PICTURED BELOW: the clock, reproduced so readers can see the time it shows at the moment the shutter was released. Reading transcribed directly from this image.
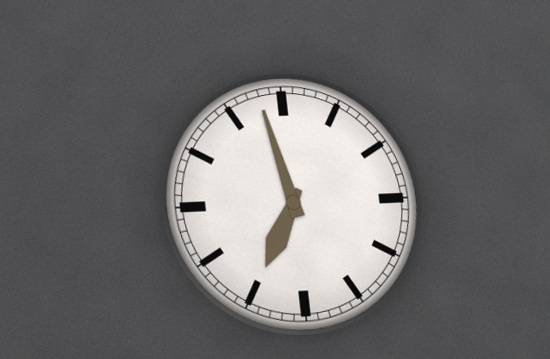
6:58
